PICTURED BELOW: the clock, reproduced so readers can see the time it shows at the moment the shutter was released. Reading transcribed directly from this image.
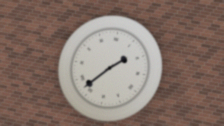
1:37
